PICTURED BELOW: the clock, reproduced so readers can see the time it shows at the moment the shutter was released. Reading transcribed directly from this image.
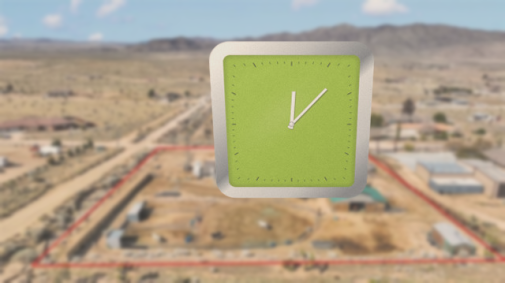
12:07
